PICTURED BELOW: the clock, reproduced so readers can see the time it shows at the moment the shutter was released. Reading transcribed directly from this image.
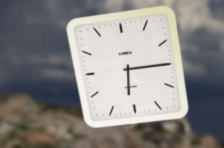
6:15
